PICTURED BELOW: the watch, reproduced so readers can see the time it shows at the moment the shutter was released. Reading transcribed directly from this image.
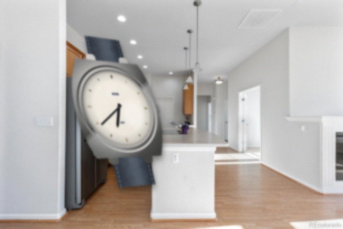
6:39
